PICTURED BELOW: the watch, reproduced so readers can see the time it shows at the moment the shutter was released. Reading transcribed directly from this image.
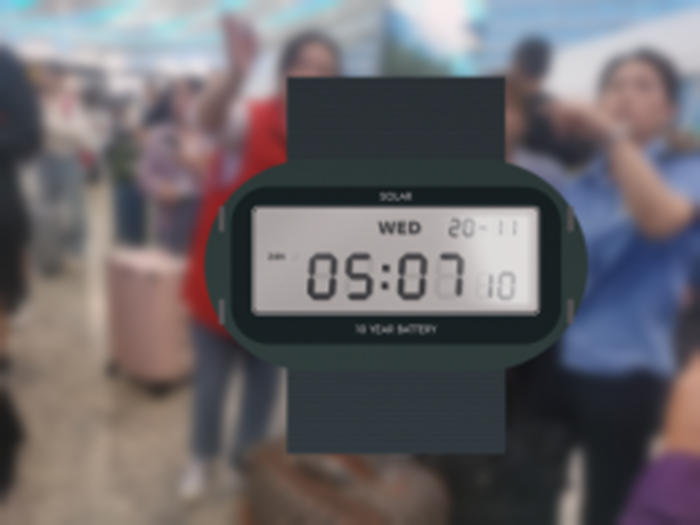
5:07:10
